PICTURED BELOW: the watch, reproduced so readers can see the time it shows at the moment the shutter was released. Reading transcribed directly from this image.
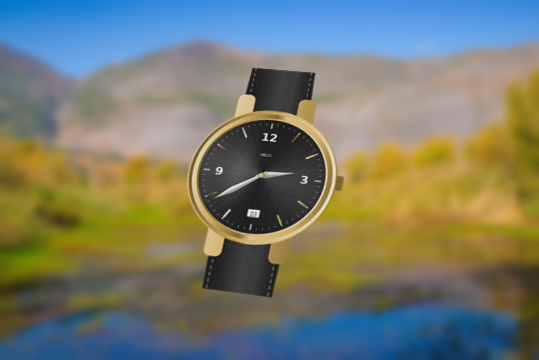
2:39
